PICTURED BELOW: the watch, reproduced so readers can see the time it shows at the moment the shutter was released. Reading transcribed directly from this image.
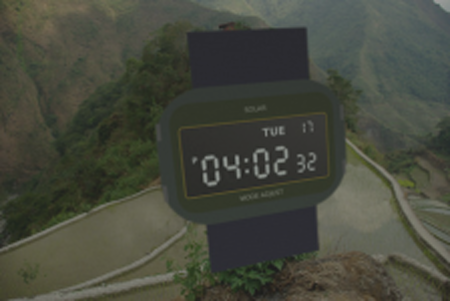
4:02:32
